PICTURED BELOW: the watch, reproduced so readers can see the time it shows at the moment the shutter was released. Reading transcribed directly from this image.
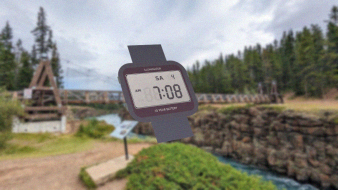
7:08
